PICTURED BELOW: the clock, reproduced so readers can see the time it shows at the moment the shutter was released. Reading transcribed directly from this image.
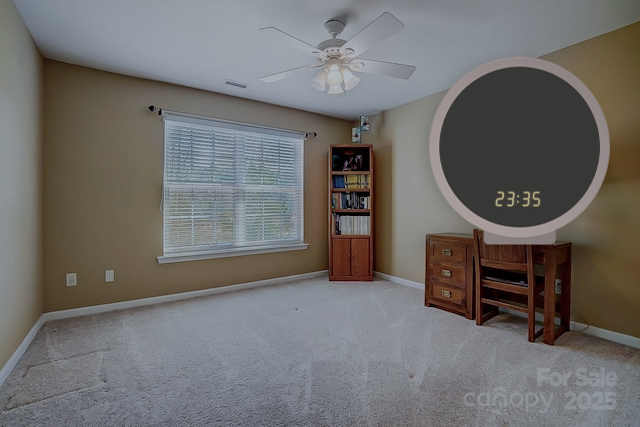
23:35
